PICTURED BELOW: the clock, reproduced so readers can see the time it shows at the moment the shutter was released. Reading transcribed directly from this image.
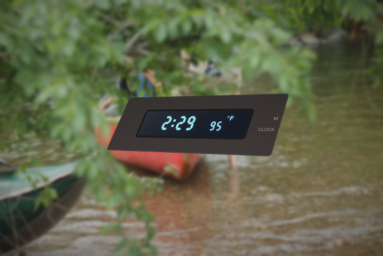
2:29
